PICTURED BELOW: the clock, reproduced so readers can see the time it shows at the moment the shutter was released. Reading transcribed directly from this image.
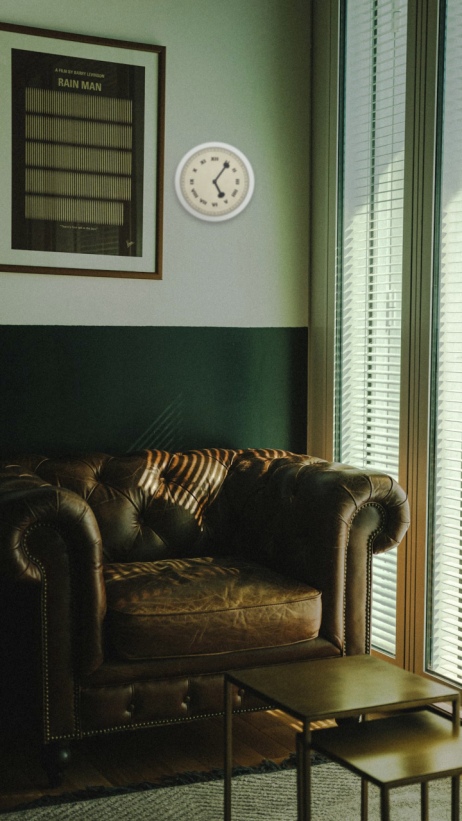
5:06
